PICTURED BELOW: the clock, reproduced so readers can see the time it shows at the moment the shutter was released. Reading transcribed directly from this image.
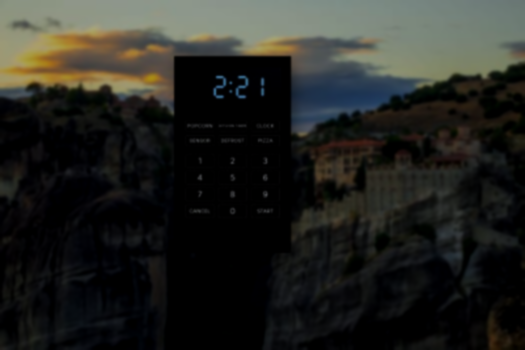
2:21
